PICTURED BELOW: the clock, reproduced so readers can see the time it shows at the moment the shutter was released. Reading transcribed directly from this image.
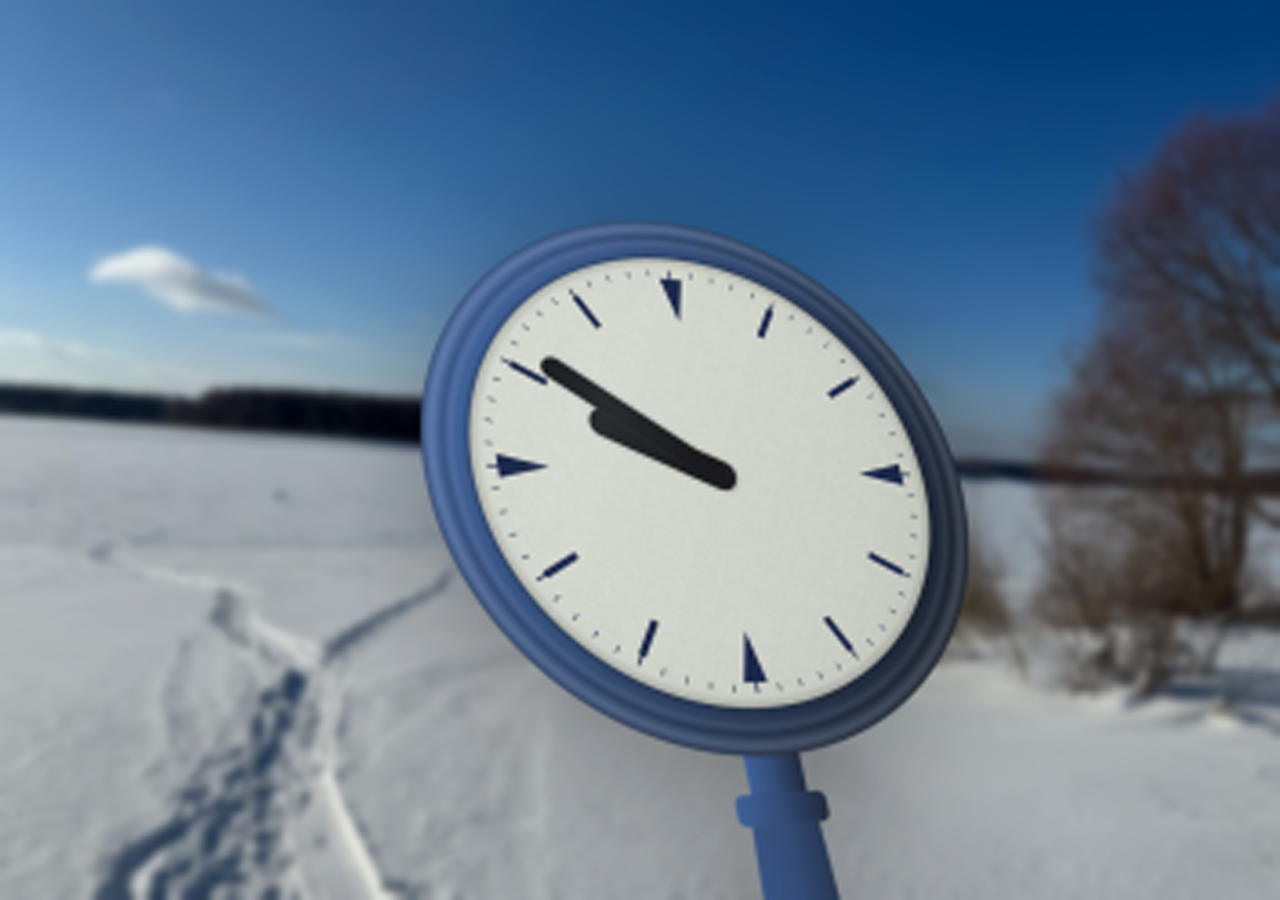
9:51
